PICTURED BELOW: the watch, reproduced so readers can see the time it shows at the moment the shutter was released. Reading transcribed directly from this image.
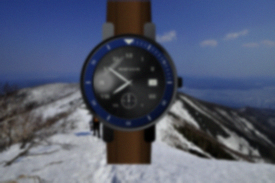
7:51
